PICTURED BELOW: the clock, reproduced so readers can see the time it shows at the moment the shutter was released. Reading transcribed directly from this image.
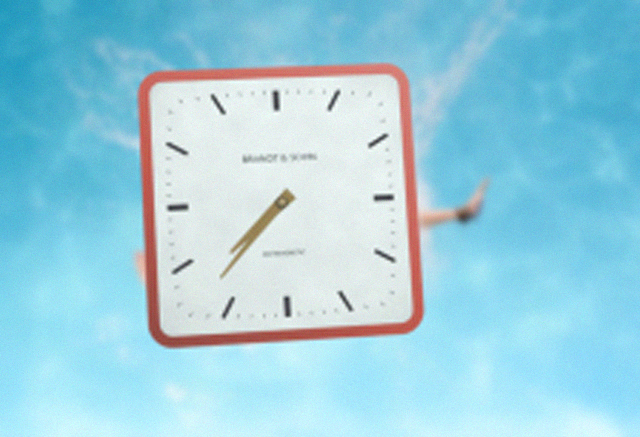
7:37
